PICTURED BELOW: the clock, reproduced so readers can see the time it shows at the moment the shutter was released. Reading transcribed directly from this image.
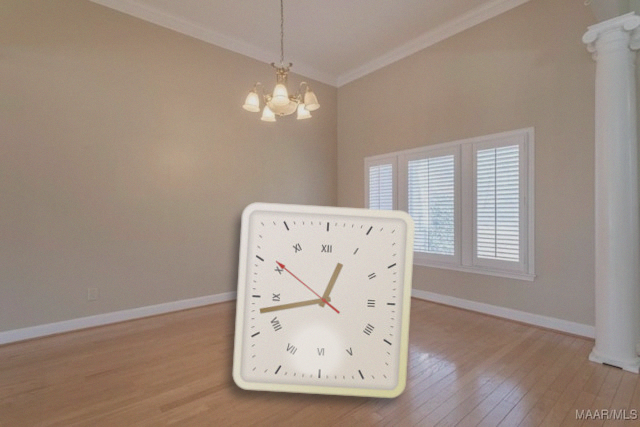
12:42:51
